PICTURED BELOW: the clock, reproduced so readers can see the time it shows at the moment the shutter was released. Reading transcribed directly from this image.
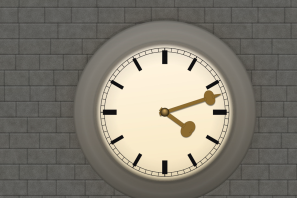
4:12
